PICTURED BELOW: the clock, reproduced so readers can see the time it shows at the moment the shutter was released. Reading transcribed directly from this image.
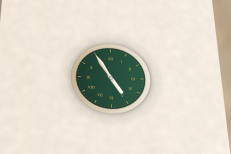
4:55
